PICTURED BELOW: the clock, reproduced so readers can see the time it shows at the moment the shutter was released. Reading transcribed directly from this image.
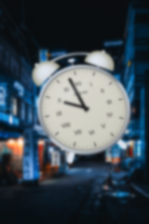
9:58
